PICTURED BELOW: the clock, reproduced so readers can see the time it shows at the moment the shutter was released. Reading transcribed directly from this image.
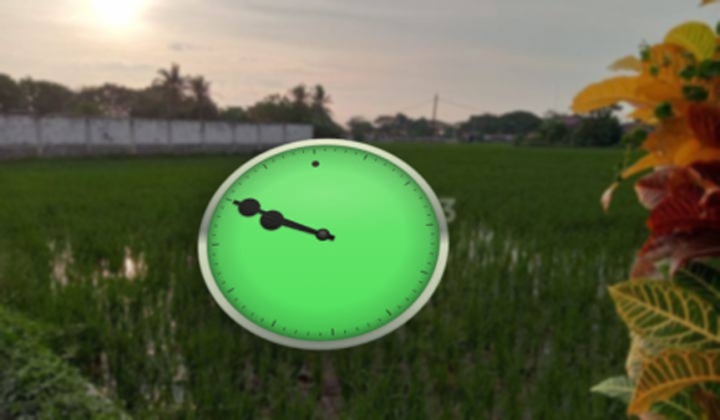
9:50
